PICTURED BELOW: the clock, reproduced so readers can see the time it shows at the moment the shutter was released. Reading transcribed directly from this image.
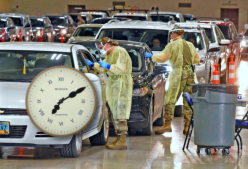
7:10
